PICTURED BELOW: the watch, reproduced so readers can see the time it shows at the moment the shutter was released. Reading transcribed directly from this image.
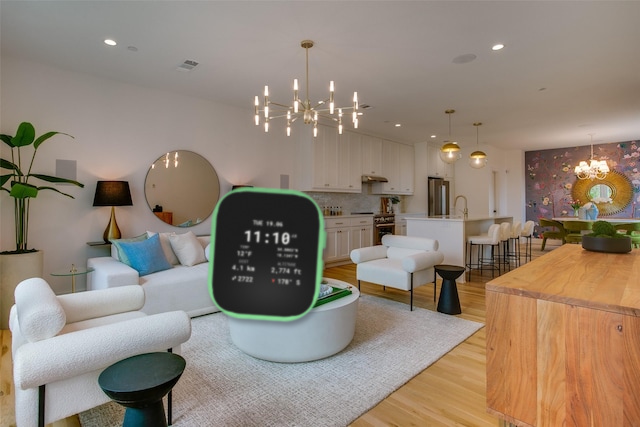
11:10
